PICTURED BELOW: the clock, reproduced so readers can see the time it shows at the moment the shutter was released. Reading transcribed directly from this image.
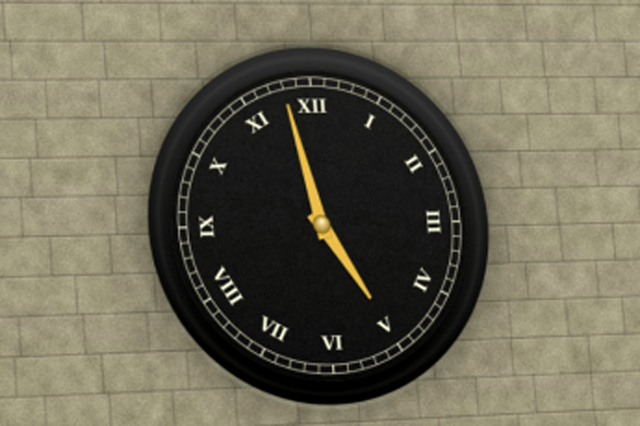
4:58
